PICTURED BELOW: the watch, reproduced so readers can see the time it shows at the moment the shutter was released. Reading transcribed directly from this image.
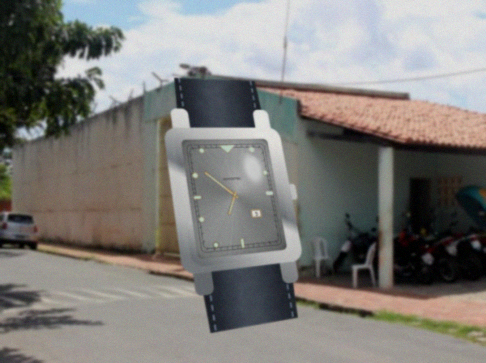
6:52
